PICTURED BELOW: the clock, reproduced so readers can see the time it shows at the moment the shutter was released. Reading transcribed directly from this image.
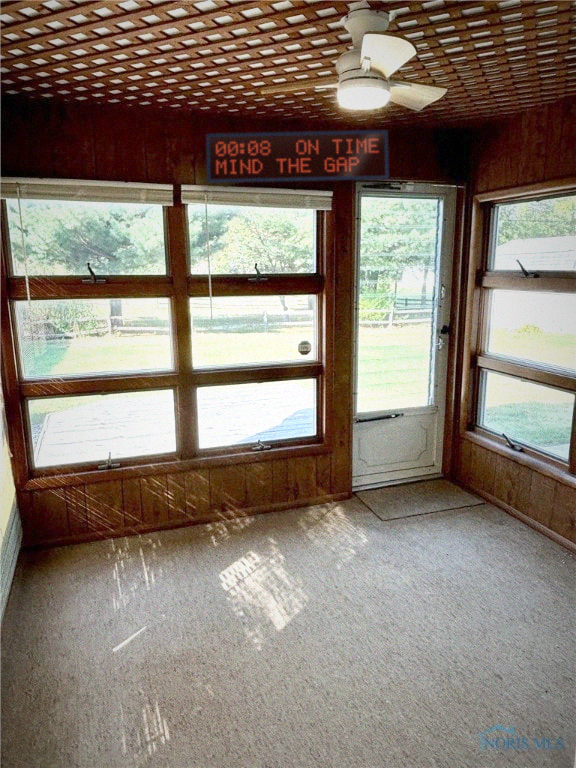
0:08
